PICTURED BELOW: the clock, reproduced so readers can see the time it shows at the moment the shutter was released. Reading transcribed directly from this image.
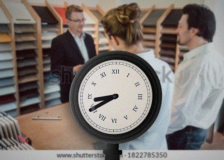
8:40
